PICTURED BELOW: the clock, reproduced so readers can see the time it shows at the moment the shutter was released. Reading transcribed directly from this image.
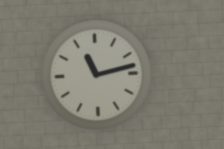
11:13
